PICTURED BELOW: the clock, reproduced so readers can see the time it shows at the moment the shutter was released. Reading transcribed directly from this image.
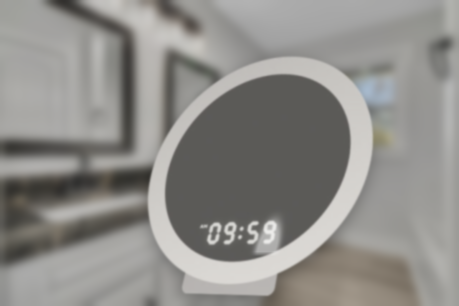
9:59
